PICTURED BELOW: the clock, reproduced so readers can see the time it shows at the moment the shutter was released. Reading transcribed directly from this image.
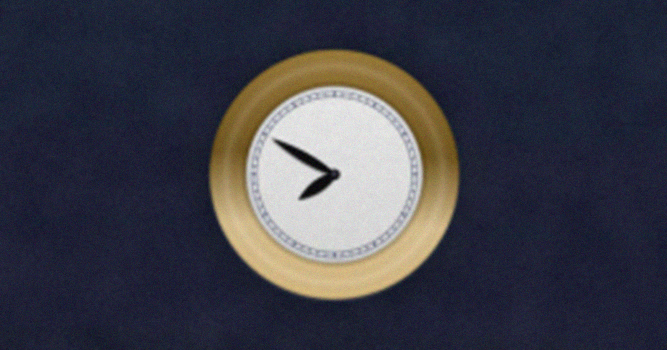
7:50
